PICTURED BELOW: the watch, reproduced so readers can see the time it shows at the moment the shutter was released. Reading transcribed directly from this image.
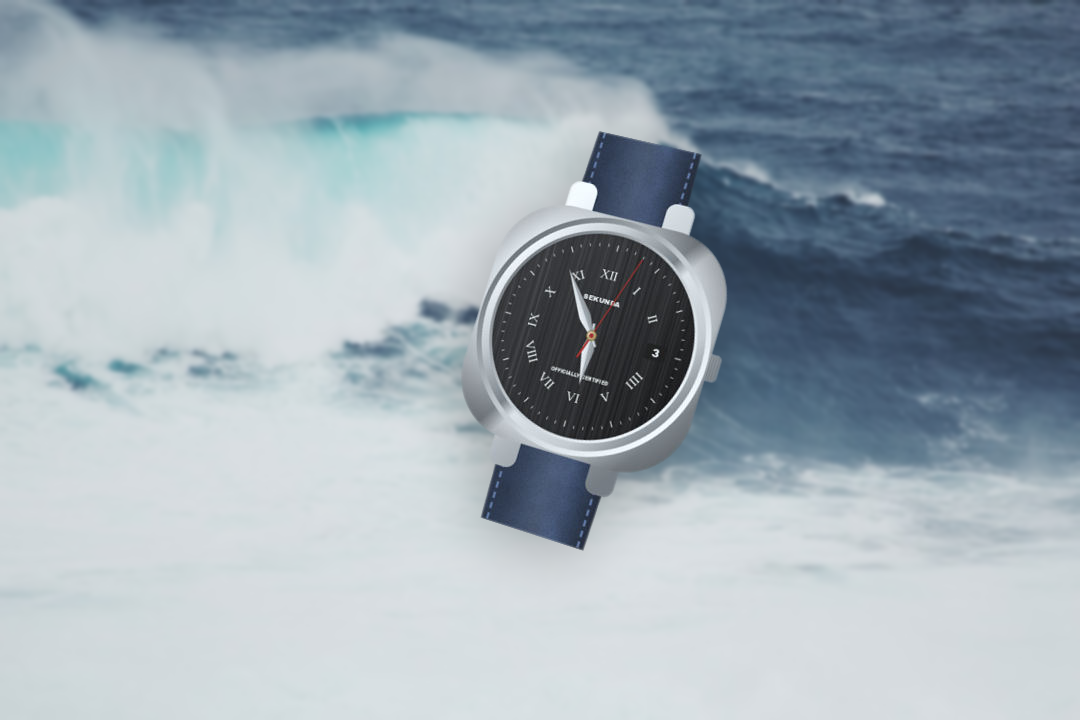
5:54:03
